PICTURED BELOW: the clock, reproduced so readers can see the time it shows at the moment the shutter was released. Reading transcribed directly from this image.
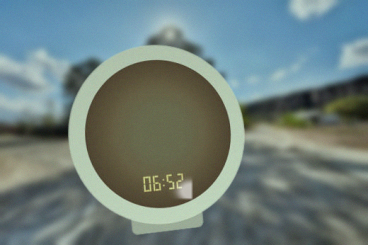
6:52
